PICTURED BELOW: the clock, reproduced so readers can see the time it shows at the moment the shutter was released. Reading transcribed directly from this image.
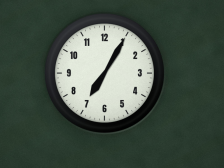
7:05
